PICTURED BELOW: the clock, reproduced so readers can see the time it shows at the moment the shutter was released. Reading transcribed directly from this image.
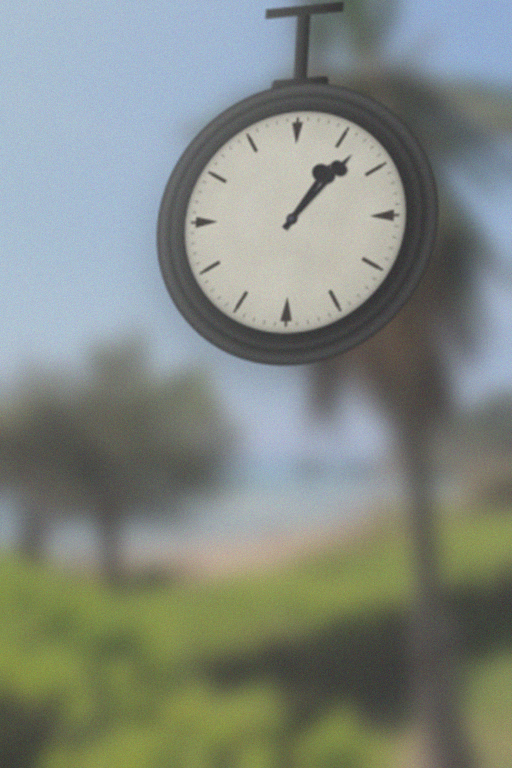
1:07
